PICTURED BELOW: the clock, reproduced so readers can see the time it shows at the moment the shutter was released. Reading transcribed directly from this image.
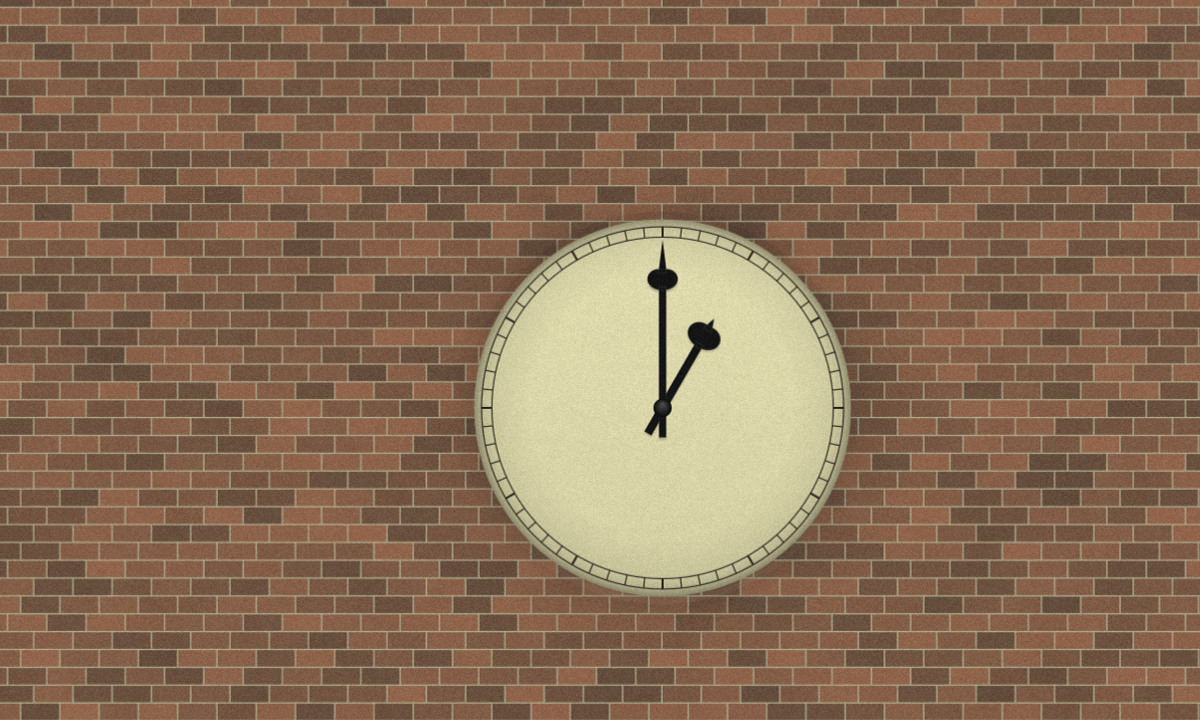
1:00
